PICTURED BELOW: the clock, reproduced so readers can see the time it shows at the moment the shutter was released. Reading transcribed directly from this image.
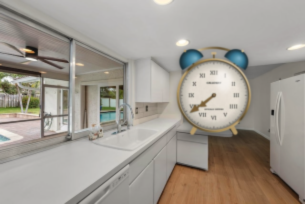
7:39
